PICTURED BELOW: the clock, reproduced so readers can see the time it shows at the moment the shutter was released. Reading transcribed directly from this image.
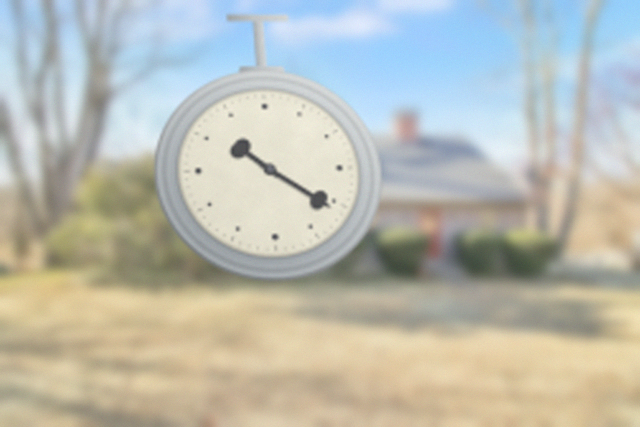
10:21
